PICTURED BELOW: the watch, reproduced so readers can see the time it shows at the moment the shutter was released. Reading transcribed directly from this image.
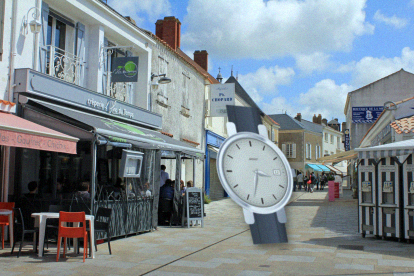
3:33
